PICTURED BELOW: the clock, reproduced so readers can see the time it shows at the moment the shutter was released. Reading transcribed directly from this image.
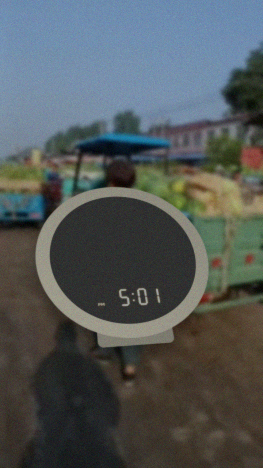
5:01
